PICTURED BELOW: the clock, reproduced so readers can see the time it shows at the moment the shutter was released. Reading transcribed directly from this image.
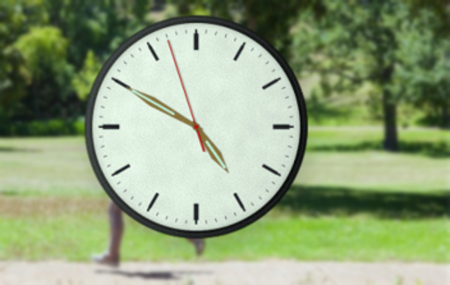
4:49:57
